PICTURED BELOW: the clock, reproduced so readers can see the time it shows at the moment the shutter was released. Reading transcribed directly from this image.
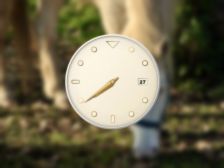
7:39
